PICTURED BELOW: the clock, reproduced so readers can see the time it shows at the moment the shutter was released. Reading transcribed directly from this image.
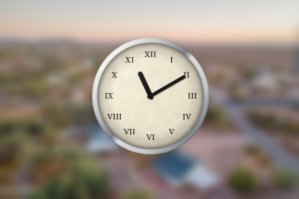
11:10
